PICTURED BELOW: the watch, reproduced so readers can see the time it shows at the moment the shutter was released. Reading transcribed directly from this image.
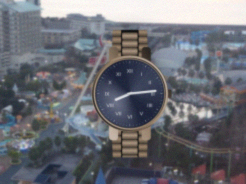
8:14
